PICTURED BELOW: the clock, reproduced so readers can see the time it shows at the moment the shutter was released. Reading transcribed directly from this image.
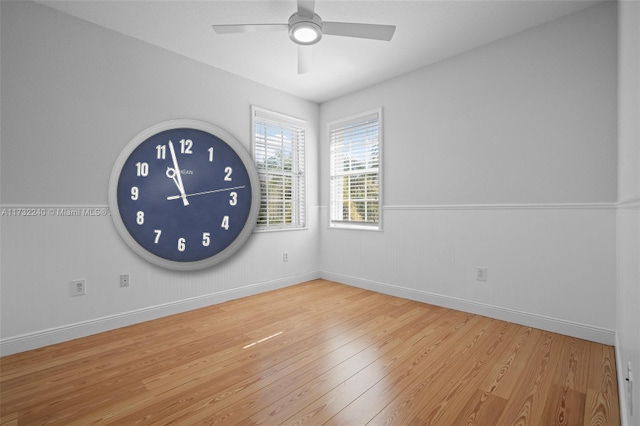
10:57:13
